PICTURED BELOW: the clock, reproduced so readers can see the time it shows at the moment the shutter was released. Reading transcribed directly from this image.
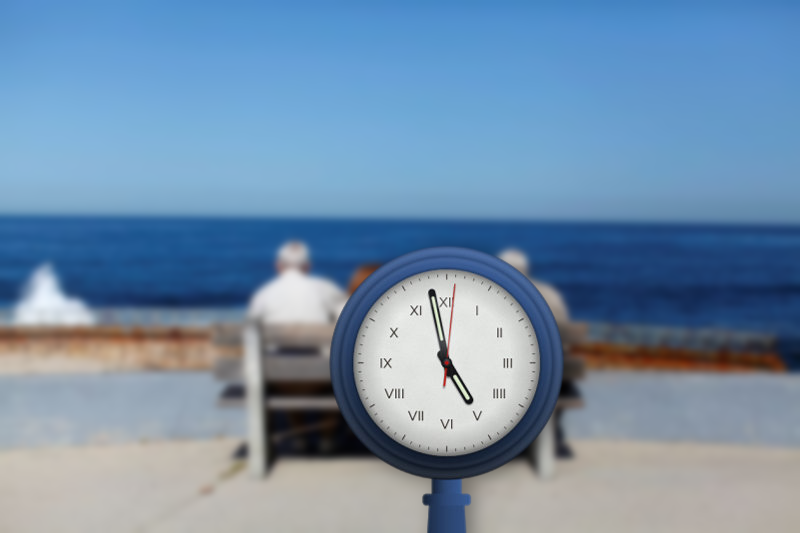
4:58:01
